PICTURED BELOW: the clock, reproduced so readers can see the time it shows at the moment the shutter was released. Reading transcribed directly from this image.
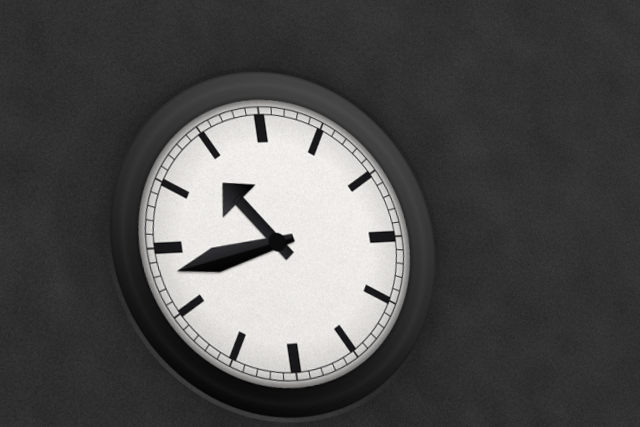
10:43
